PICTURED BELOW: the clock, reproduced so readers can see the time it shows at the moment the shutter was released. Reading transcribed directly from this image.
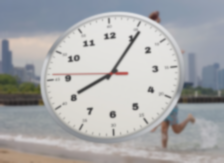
8:05:46
